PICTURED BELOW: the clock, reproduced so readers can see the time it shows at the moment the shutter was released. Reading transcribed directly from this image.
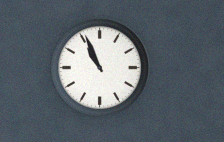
10:56
